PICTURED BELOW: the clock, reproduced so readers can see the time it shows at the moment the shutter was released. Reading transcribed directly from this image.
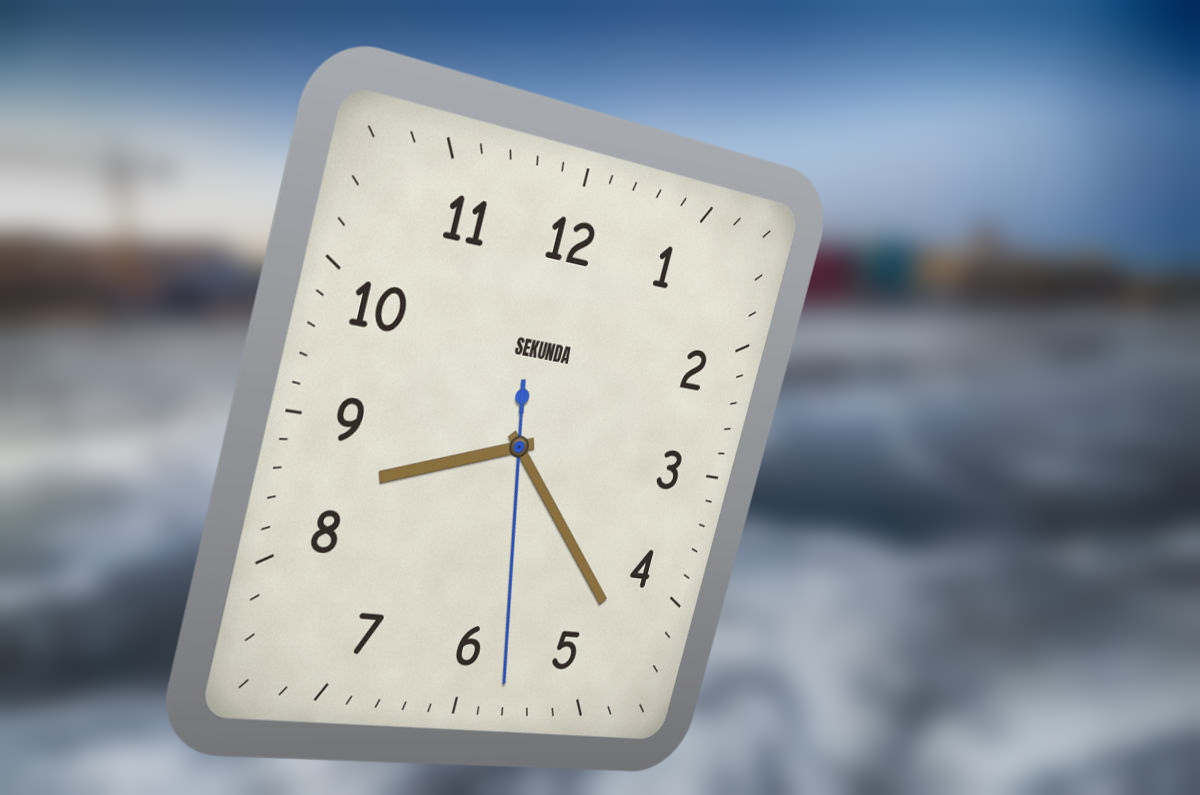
8:22:28
